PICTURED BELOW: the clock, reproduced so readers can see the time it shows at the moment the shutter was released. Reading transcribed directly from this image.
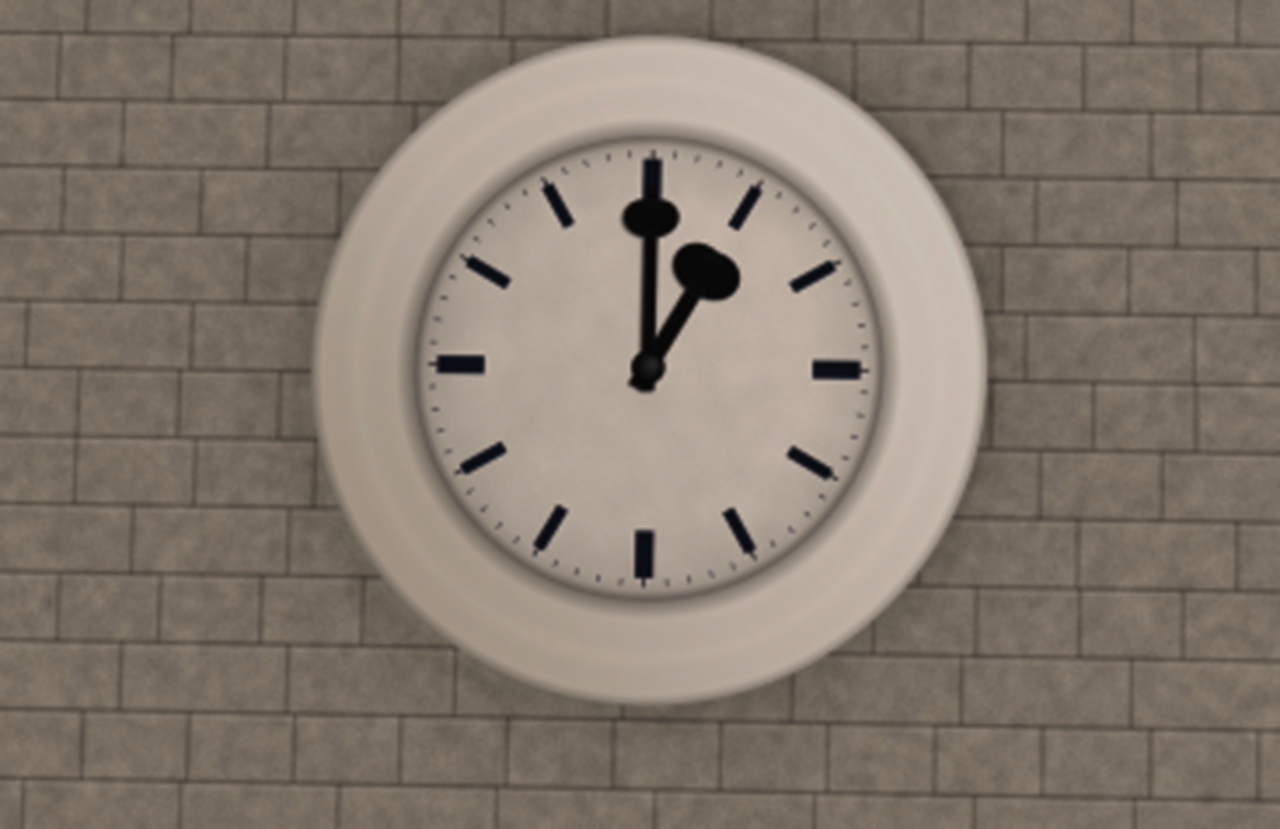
1:00
